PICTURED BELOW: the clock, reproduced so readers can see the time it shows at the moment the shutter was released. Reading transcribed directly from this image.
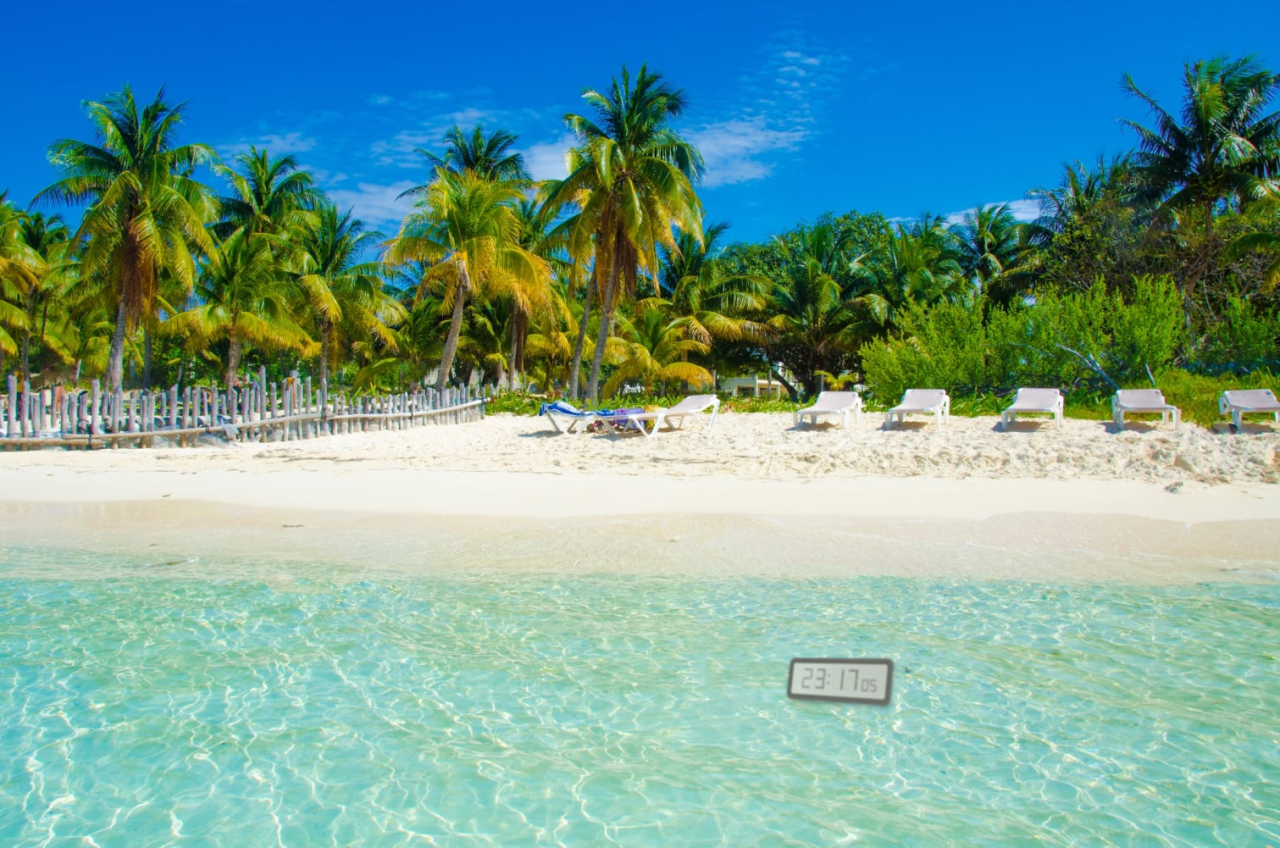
23:17
